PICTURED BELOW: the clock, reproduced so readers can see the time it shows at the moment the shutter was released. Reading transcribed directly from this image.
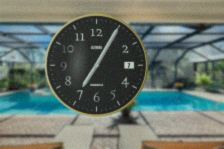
7:05
